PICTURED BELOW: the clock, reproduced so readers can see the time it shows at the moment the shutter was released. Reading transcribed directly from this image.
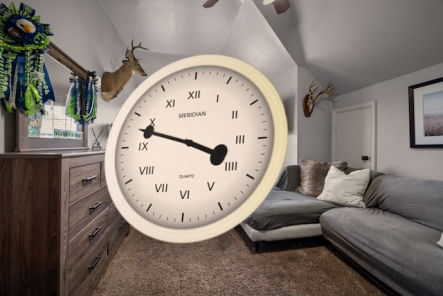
3:48
